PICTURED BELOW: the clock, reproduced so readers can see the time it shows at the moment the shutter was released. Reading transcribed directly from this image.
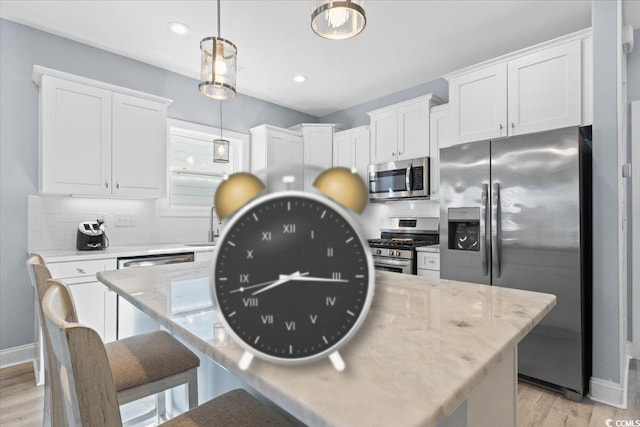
8:15:43
